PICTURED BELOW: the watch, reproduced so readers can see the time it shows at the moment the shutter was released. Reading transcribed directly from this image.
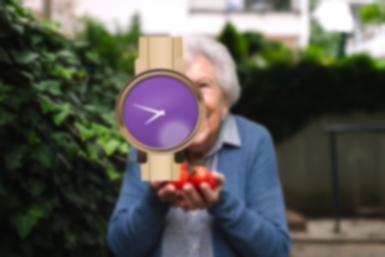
7:48
